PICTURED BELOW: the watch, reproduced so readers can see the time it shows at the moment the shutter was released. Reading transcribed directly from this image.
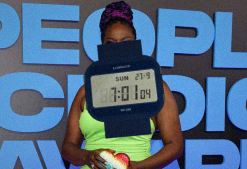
7:01:04
